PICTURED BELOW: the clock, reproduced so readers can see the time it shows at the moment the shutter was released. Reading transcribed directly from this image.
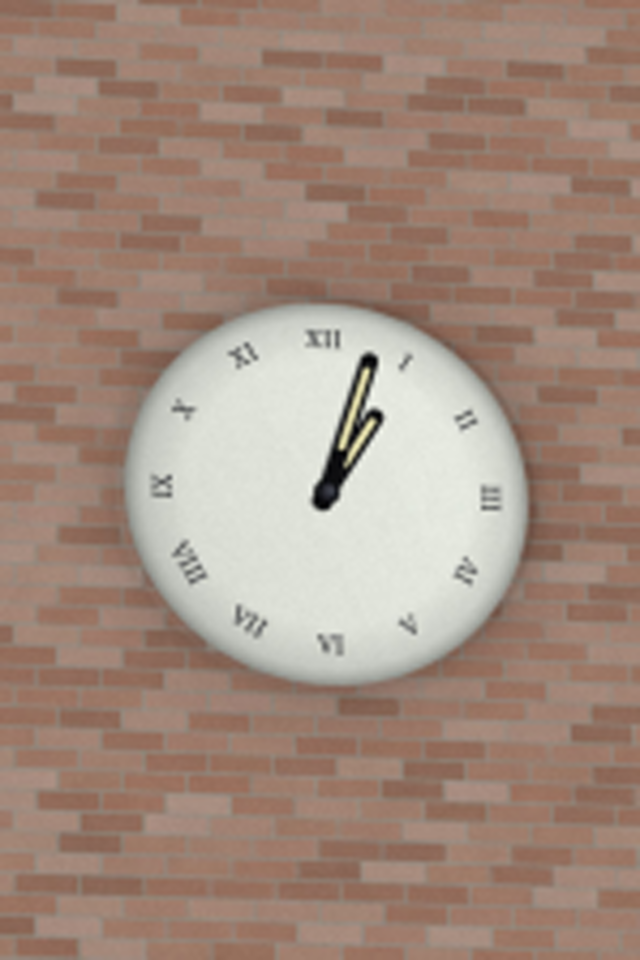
1:03
